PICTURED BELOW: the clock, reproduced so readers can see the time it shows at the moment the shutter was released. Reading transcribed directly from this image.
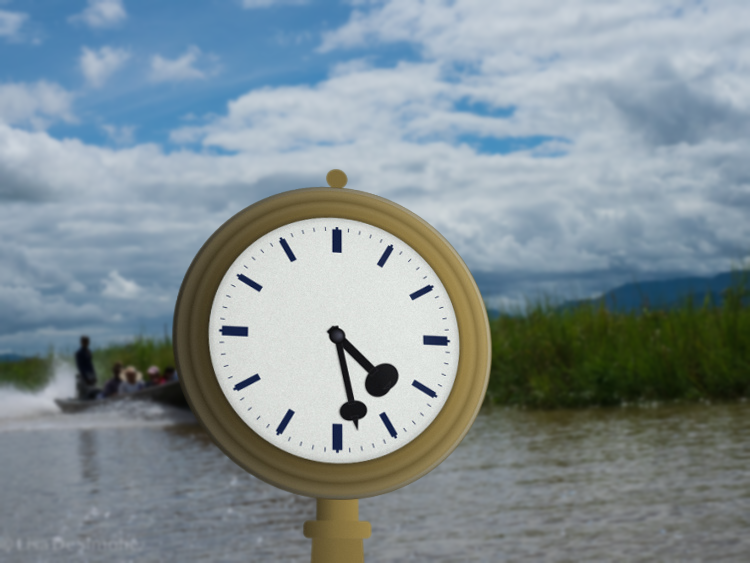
4:28
